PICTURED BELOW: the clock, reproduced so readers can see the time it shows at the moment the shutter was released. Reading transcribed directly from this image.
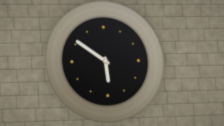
5:51
